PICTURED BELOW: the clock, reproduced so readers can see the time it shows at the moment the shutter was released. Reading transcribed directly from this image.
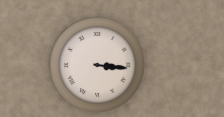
3:16
